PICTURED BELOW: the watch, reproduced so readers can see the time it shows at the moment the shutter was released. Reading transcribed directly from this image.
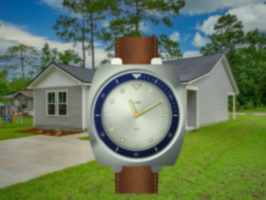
11:10
